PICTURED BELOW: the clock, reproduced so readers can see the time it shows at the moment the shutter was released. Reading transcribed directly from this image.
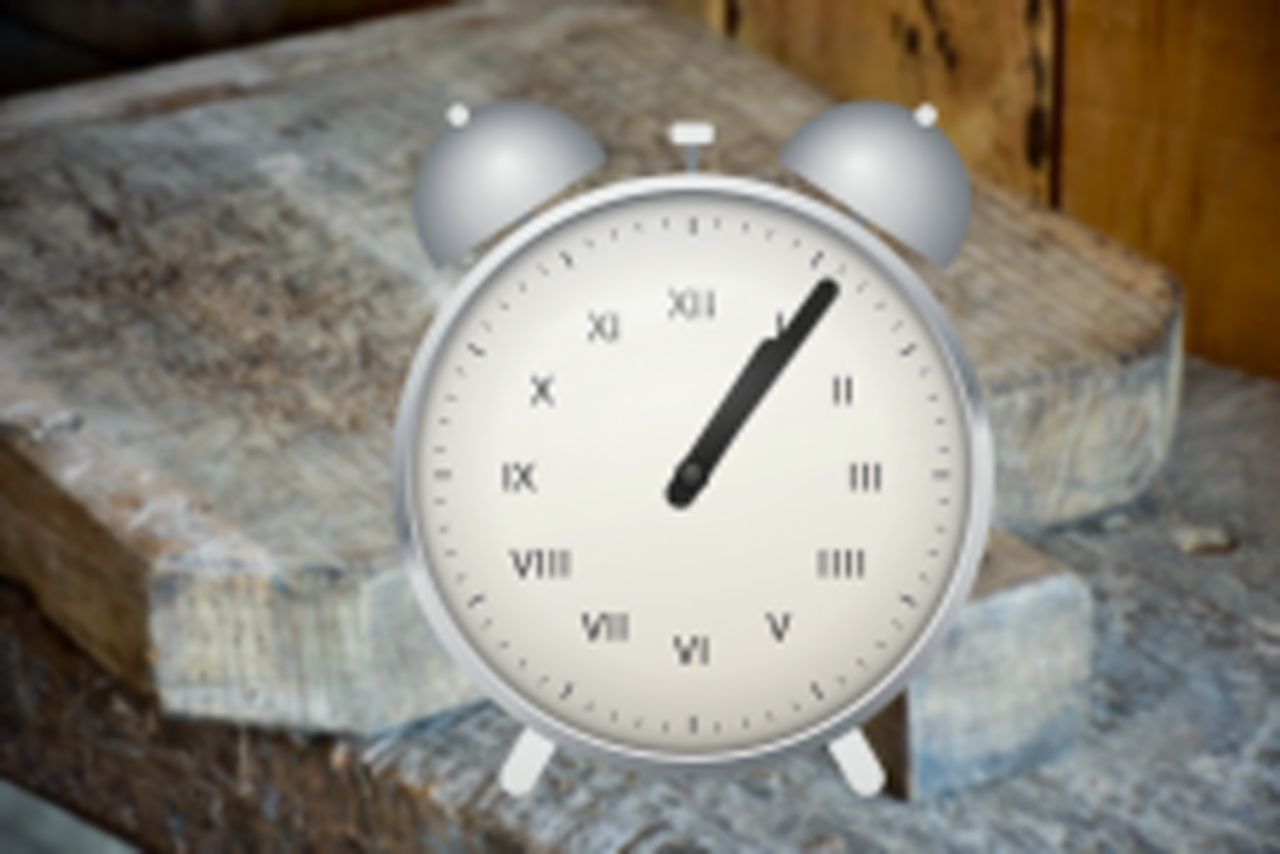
1:06
